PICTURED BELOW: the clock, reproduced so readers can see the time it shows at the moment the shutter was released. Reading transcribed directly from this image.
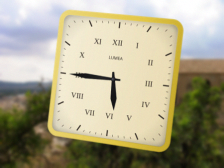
5:45
